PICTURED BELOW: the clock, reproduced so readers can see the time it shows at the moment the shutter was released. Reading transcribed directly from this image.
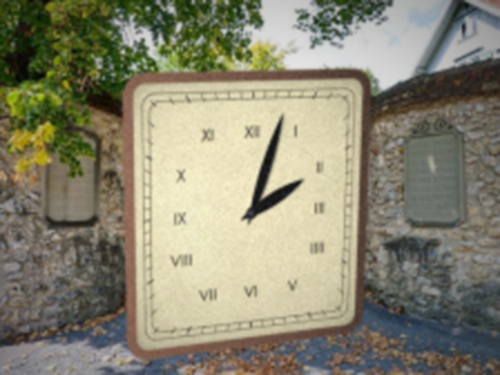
2:03
